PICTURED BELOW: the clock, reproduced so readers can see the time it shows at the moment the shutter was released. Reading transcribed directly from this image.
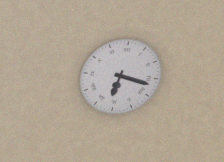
6:17
